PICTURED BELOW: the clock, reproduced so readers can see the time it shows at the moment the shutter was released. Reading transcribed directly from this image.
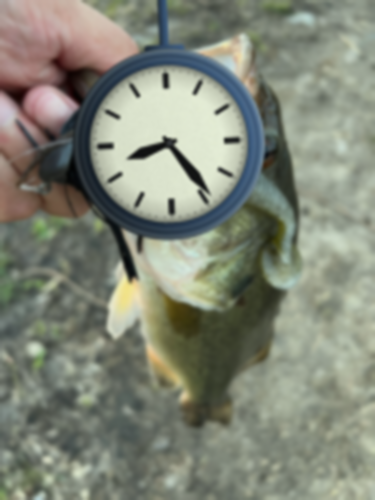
8:24
